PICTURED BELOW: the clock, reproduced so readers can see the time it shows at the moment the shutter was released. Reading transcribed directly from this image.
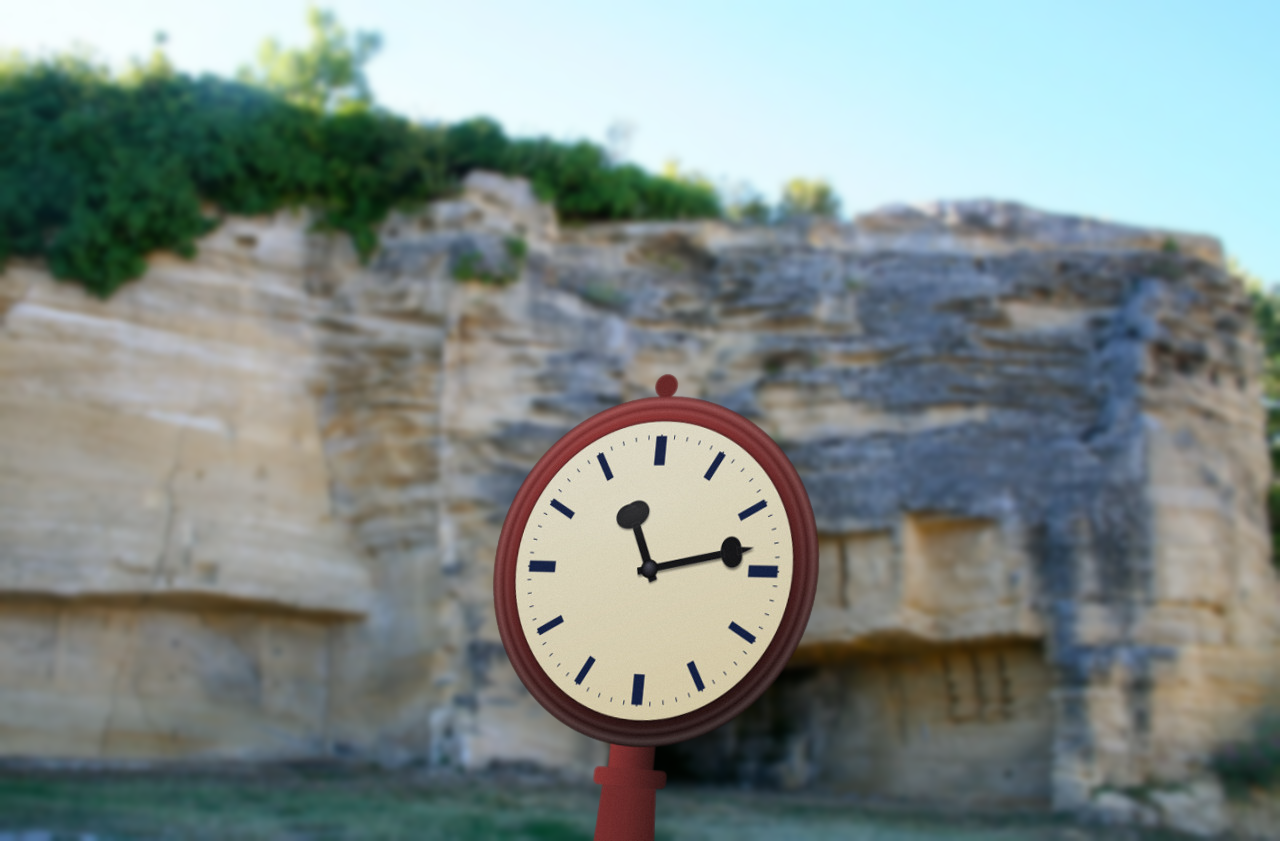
11:13
